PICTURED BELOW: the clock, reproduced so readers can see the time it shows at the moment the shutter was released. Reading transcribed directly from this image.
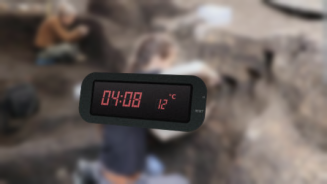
4:08
